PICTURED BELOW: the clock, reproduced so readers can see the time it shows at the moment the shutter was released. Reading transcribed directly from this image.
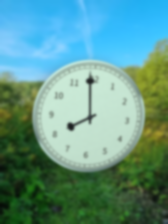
7:59
